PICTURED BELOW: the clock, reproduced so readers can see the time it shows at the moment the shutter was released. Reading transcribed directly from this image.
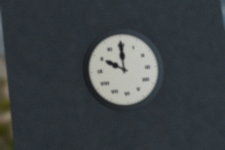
10:00
